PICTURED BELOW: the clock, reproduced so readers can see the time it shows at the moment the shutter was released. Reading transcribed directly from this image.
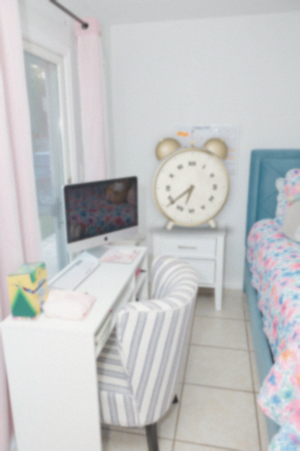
6:39
